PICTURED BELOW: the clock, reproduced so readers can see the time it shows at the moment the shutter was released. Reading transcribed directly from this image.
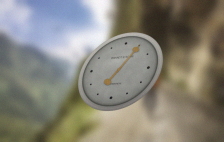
7:05
